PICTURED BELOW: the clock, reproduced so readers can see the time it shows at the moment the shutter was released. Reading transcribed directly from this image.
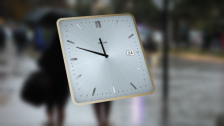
11:49
